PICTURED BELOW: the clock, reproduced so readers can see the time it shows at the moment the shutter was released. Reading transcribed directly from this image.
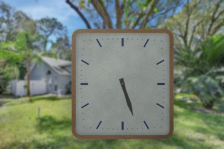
5:27
